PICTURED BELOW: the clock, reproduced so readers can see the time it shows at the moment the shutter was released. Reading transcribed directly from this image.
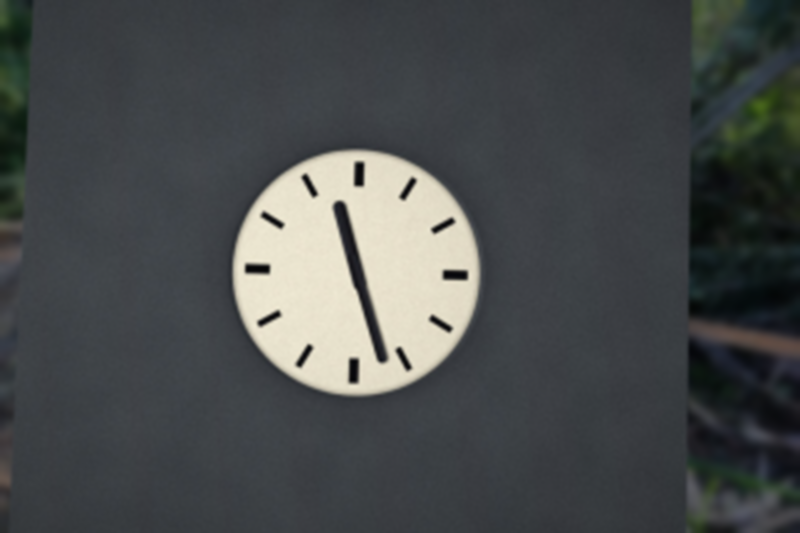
11:27
